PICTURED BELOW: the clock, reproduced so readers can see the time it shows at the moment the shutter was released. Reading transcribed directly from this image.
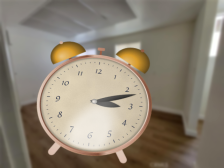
3:12
